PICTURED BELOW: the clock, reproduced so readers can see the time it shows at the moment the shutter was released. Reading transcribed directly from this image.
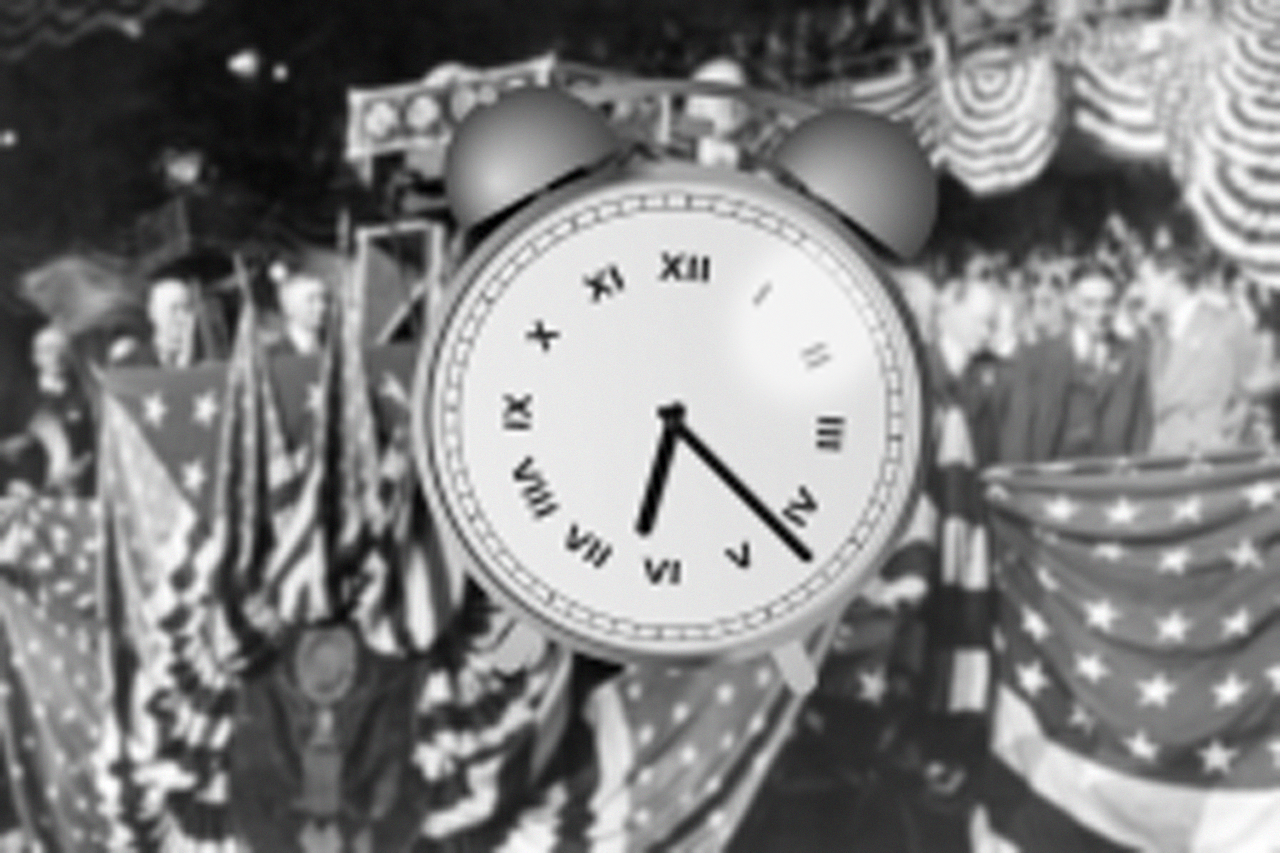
6:22
